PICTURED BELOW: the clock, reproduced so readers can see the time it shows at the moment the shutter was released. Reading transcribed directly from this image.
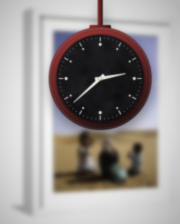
2:38
